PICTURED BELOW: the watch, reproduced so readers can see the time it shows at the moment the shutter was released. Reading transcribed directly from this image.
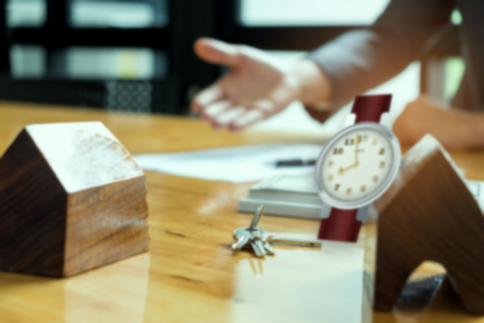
7:58
